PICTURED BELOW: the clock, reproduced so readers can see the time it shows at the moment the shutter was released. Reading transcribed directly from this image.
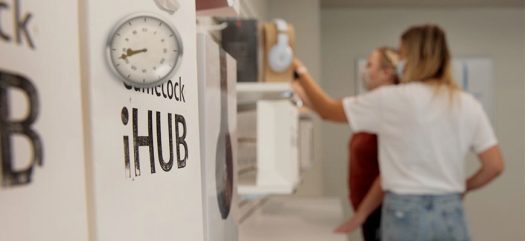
8:42
